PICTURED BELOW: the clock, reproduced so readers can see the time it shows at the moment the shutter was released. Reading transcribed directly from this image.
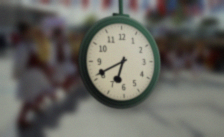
6:41
